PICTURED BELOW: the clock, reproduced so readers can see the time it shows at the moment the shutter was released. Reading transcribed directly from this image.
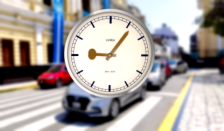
9:06
